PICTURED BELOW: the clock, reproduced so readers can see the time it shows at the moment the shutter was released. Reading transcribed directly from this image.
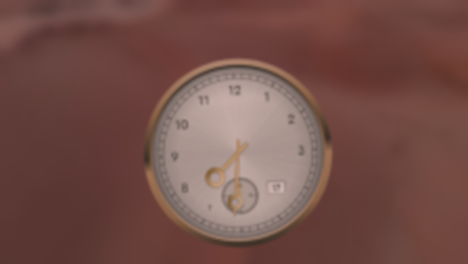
7:31
